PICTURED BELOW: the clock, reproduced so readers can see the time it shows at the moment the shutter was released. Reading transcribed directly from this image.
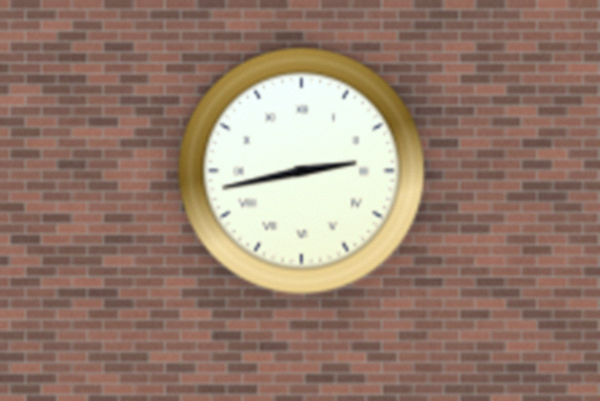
2:43
